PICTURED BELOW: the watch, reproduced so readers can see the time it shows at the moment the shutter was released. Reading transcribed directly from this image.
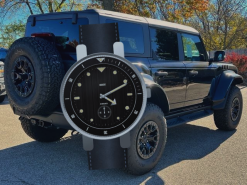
4:11
